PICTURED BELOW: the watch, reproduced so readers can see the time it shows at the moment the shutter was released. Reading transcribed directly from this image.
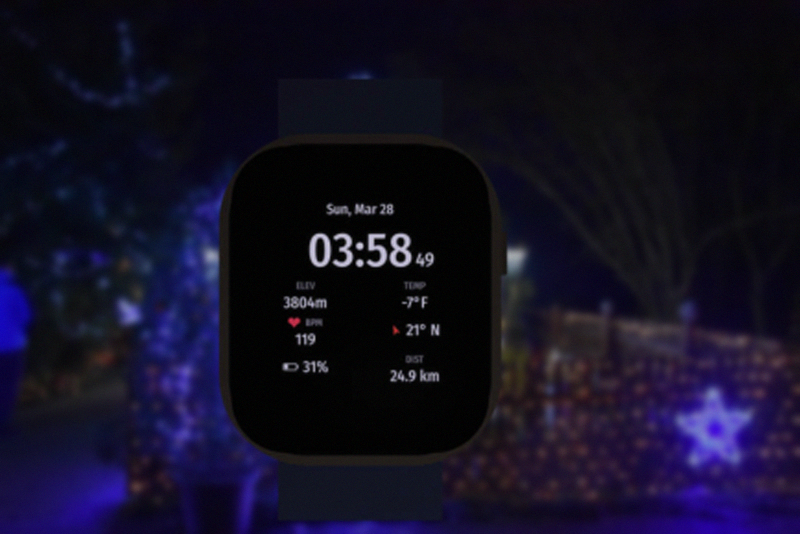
3:58:49
